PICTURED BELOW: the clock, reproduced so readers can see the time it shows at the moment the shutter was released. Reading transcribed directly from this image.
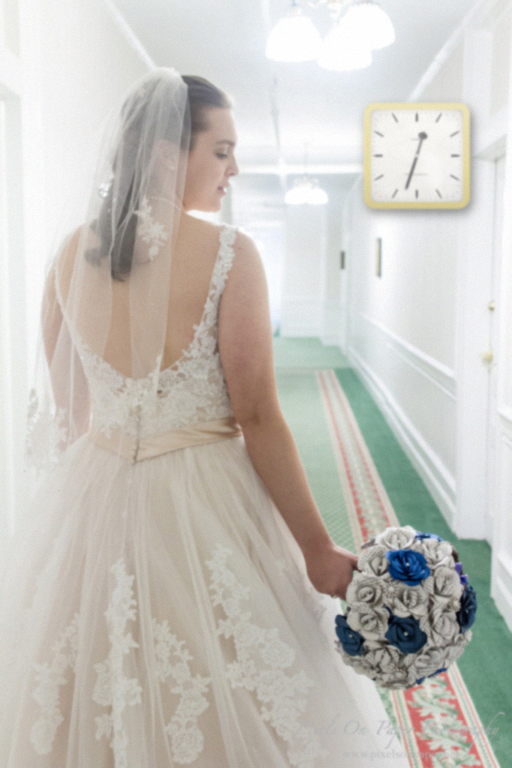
12:33
